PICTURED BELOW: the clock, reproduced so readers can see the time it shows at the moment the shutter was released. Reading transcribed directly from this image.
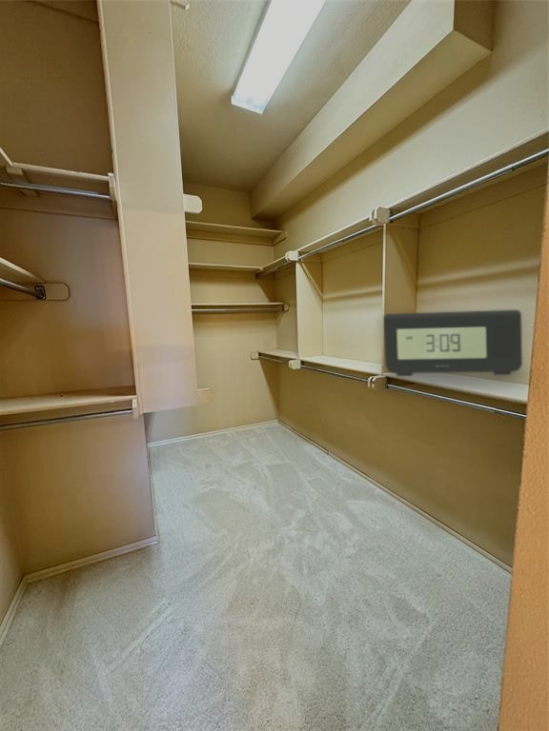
3:09
